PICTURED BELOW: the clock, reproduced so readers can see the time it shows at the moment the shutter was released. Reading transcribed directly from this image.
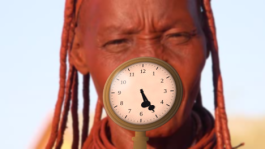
5:25
